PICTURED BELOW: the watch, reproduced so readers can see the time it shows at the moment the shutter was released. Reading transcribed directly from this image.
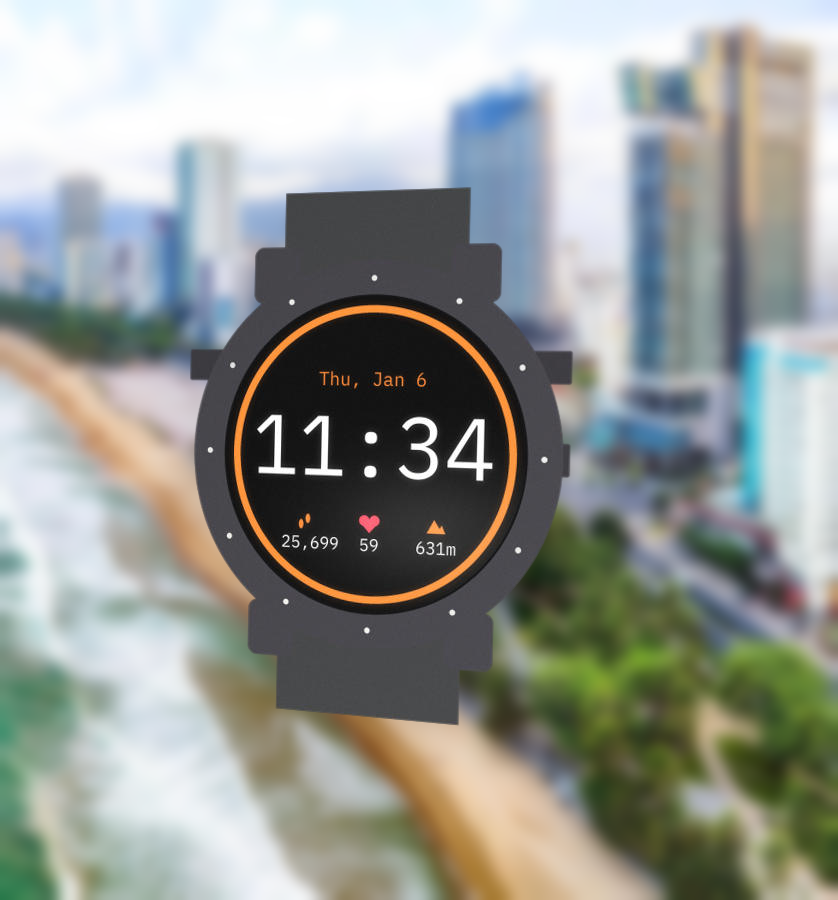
11:34
